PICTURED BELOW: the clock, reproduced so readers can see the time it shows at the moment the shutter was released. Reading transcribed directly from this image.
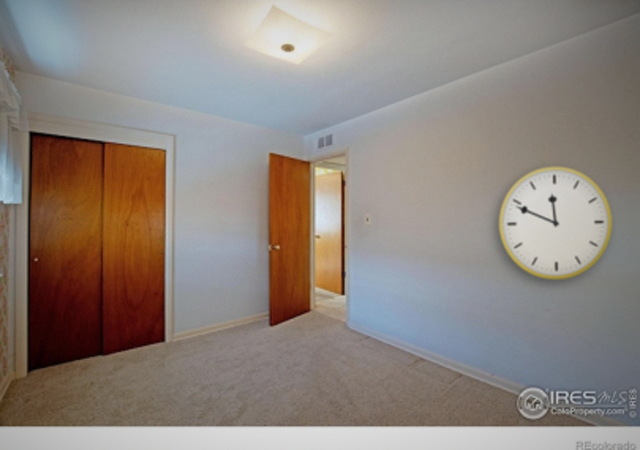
11:49
